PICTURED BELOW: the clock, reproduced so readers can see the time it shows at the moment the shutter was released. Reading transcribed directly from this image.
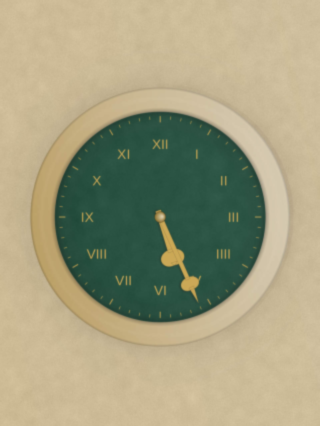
5:26
